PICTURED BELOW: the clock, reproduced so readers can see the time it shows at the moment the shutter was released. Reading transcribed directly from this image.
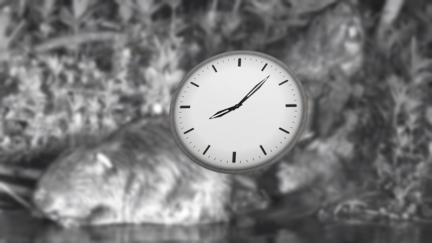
8:07
